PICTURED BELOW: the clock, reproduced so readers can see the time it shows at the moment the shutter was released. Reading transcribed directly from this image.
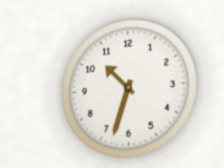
10:33
